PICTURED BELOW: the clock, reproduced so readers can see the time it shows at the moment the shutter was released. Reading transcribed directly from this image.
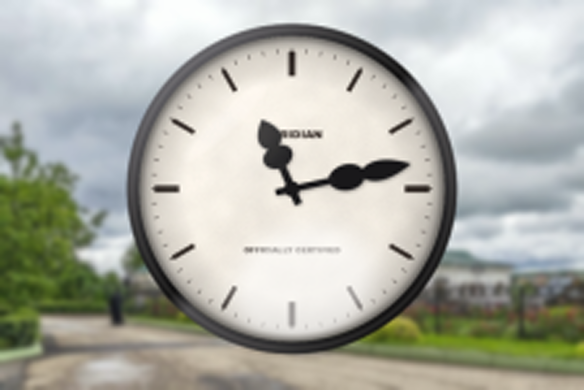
11:13
